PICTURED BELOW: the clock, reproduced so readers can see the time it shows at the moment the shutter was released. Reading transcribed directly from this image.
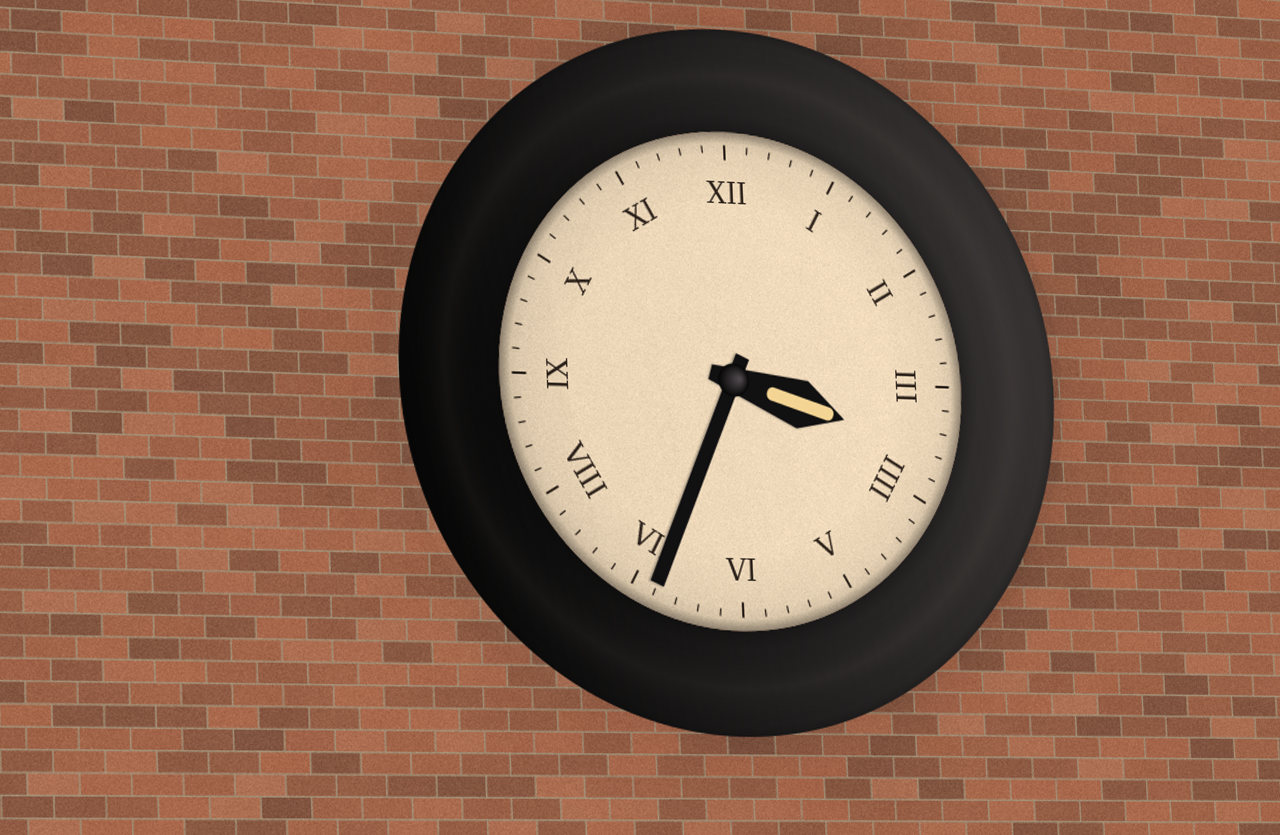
3:34
